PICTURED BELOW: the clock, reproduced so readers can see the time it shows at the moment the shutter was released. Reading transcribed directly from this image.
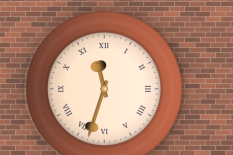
11:33
